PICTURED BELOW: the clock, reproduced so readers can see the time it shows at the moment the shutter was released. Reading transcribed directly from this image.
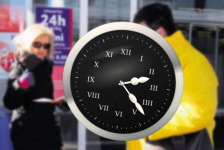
2:23
